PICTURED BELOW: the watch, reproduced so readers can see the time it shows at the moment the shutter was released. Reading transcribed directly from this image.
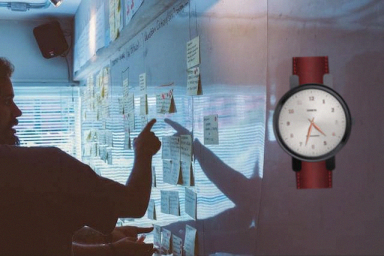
4:33
